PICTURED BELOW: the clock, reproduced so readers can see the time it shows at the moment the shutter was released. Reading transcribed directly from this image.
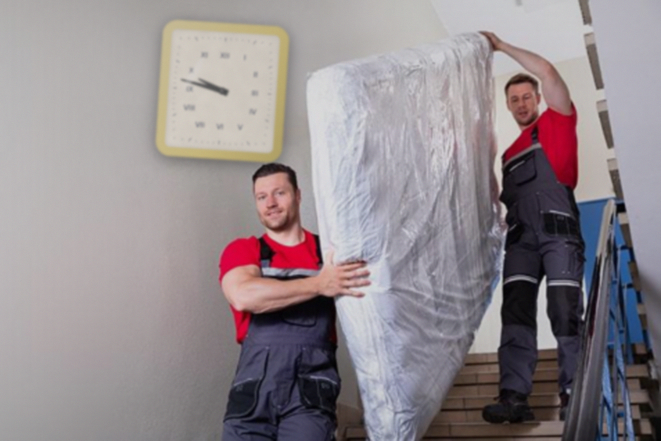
9:47
